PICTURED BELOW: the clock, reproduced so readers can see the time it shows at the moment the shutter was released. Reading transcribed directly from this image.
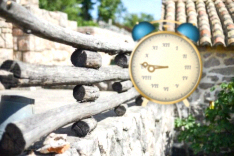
8:46
